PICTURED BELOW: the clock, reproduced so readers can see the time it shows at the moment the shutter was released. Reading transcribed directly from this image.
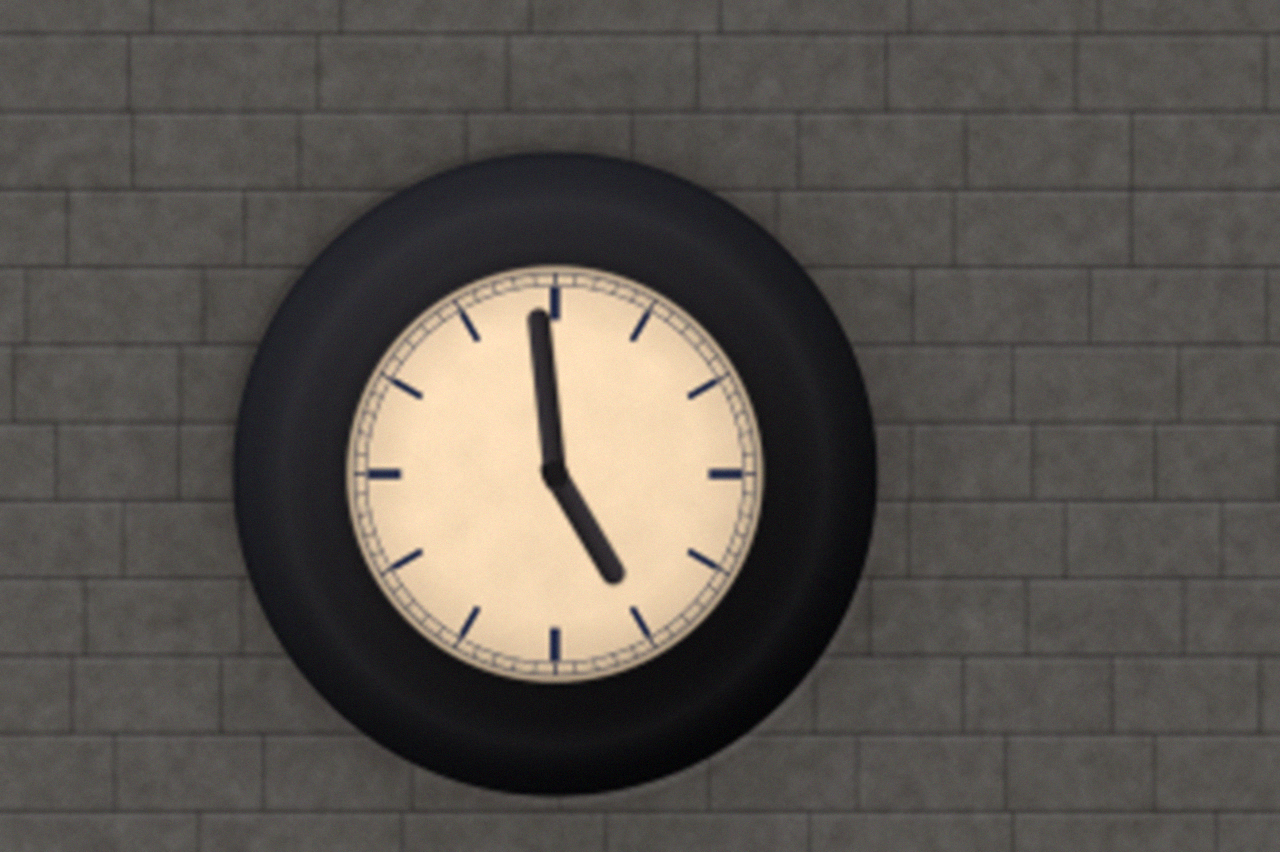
4:59
